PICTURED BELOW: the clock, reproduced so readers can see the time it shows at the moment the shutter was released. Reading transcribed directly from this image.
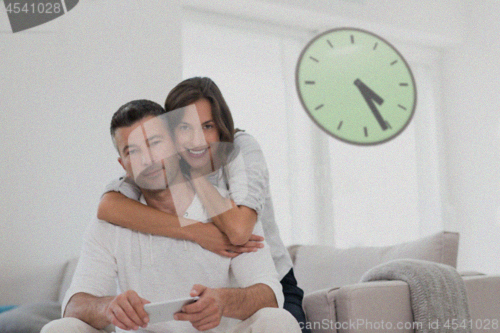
4:26
